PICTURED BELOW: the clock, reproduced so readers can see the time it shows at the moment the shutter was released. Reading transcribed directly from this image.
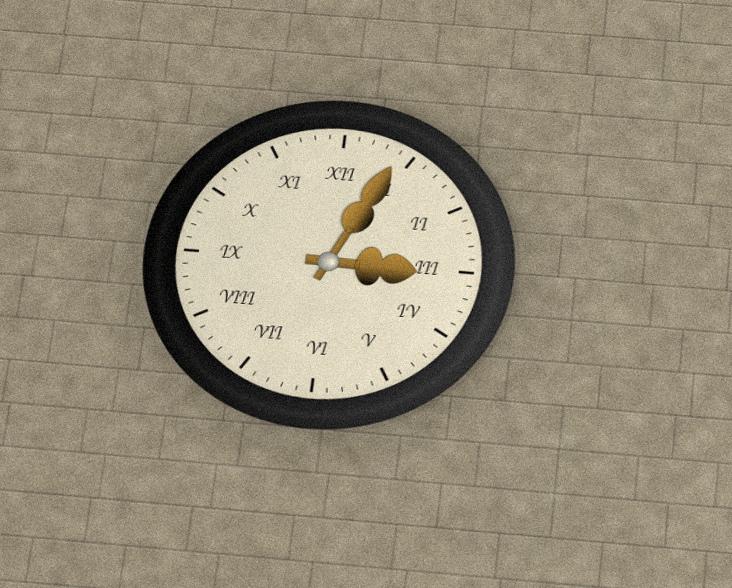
3:04
